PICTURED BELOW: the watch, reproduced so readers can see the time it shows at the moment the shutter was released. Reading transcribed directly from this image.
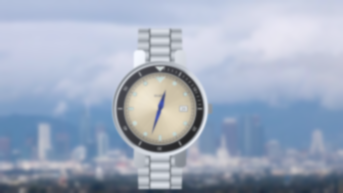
12:33
